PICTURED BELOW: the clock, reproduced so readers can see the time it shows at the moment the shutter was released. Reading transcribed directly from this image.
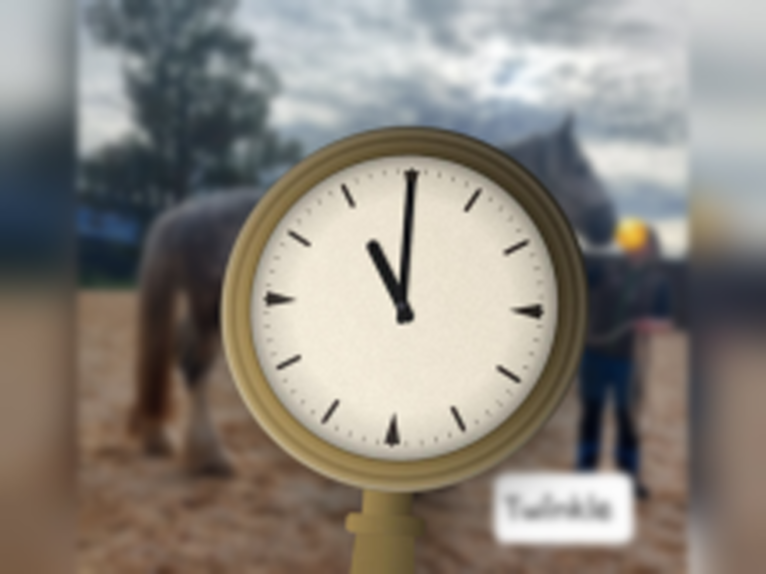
11:00
